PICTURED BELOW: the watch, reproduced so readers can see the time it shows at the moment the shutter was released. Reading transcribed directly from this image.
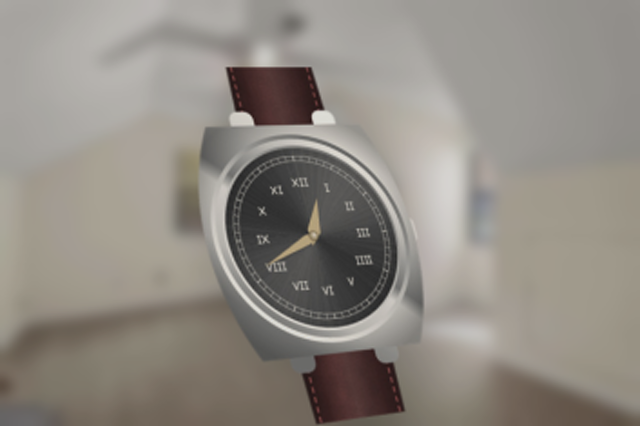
12:41
